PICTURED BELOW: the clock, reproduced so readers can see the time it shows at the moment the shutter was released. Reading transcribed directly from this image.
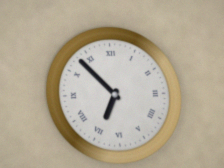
6:53
